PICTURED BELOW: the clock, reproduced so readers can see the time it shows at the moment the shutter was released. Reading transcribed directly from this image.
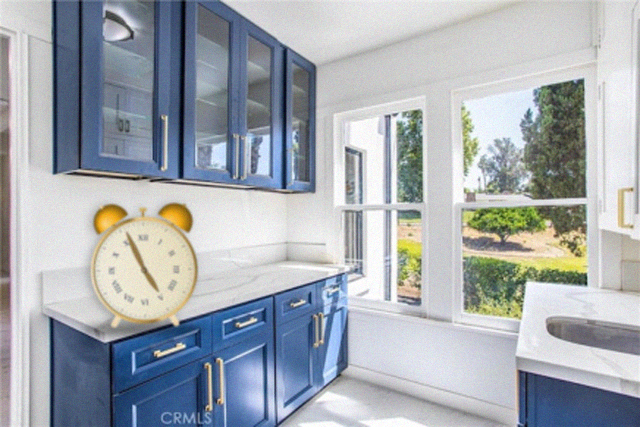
4:56
